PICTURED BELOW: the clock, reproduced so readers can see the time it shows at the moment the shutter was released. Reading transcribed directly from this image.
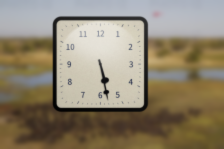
5:28
